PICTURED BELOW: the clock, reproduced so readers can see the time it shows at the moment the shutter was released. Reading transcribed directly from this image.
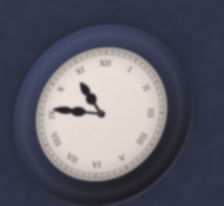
10:46
